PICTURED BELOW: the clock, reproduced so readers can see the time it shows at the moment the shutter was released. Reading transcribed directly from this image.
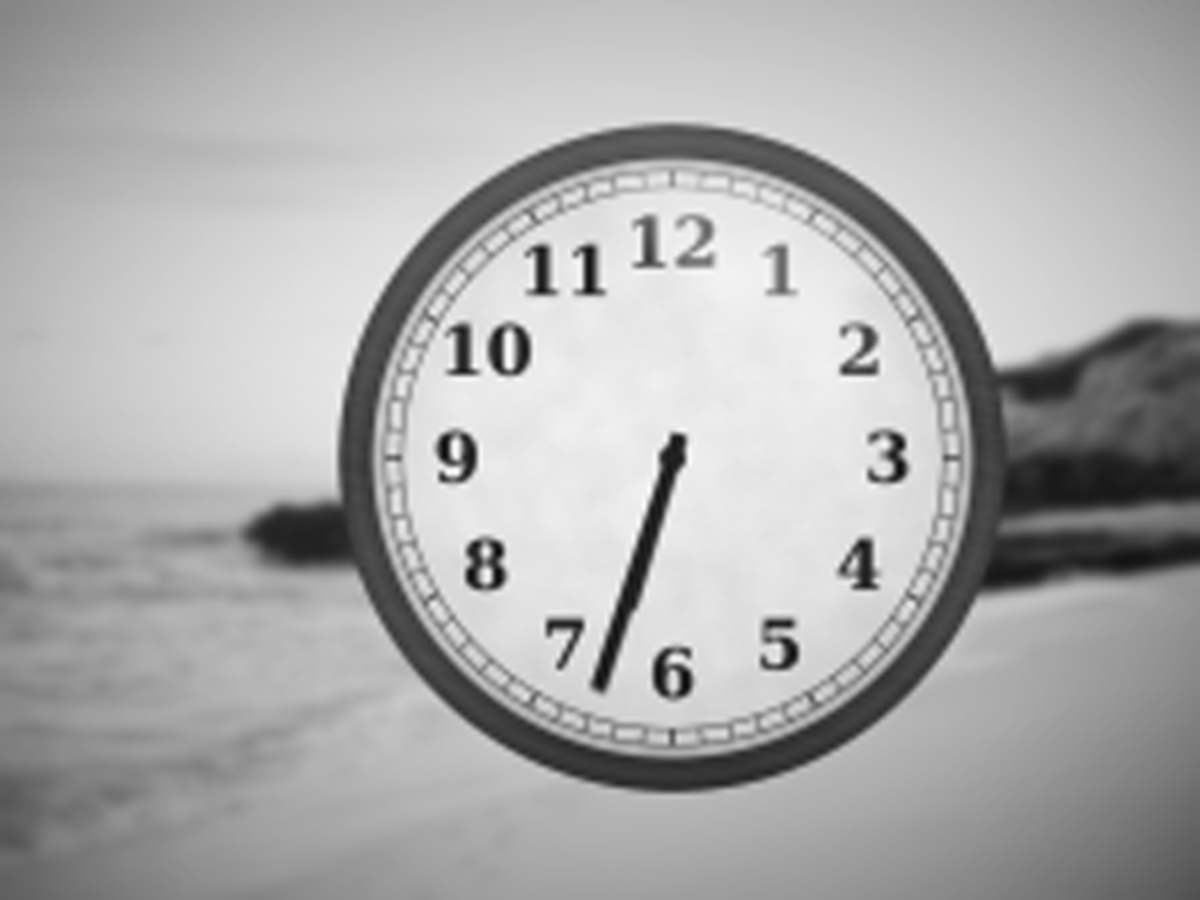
6:33
